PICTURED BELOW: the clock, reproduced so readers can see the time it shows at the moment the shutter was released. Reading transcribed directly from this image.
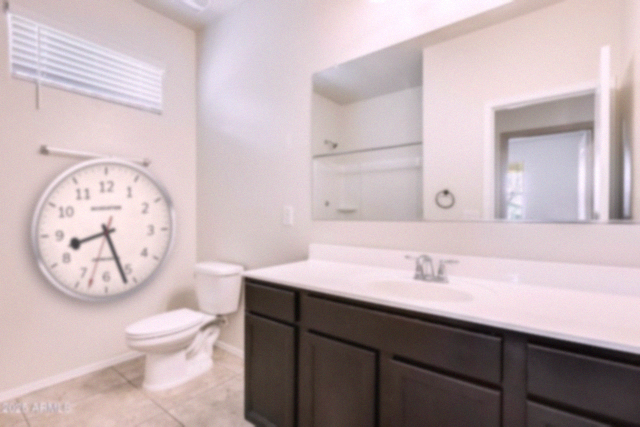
8:26:33
